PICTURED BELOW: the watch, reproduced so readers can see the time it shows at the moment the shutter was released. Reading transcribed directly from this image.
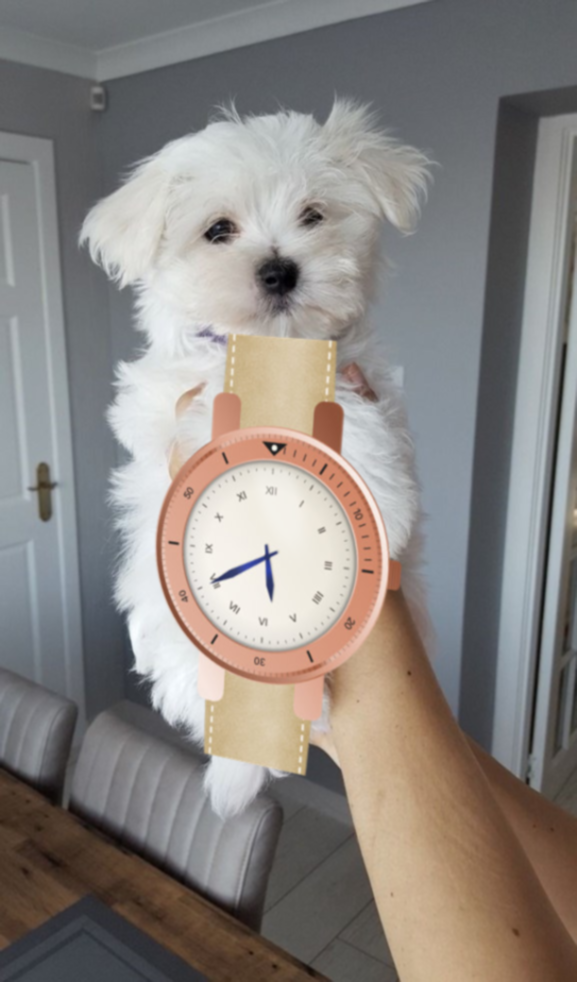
5:40
